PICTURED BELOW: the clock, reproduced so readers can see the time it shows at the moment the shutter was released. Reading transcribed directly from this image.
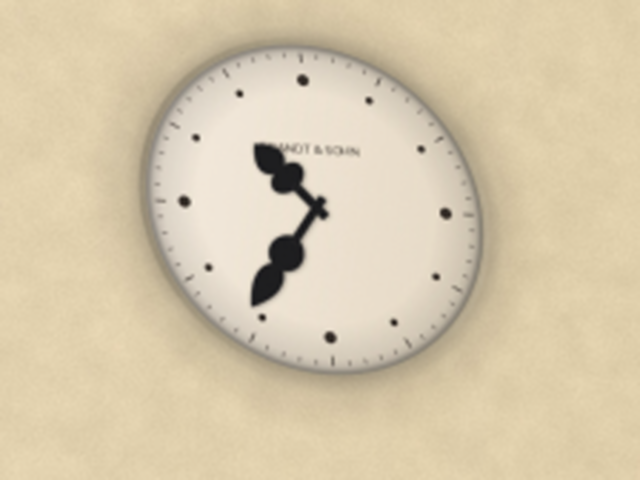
10:36
